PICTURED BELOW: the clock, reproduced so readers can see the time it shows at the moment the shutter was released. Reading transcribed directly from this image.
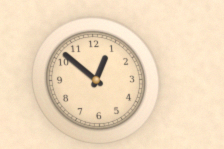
12:52
